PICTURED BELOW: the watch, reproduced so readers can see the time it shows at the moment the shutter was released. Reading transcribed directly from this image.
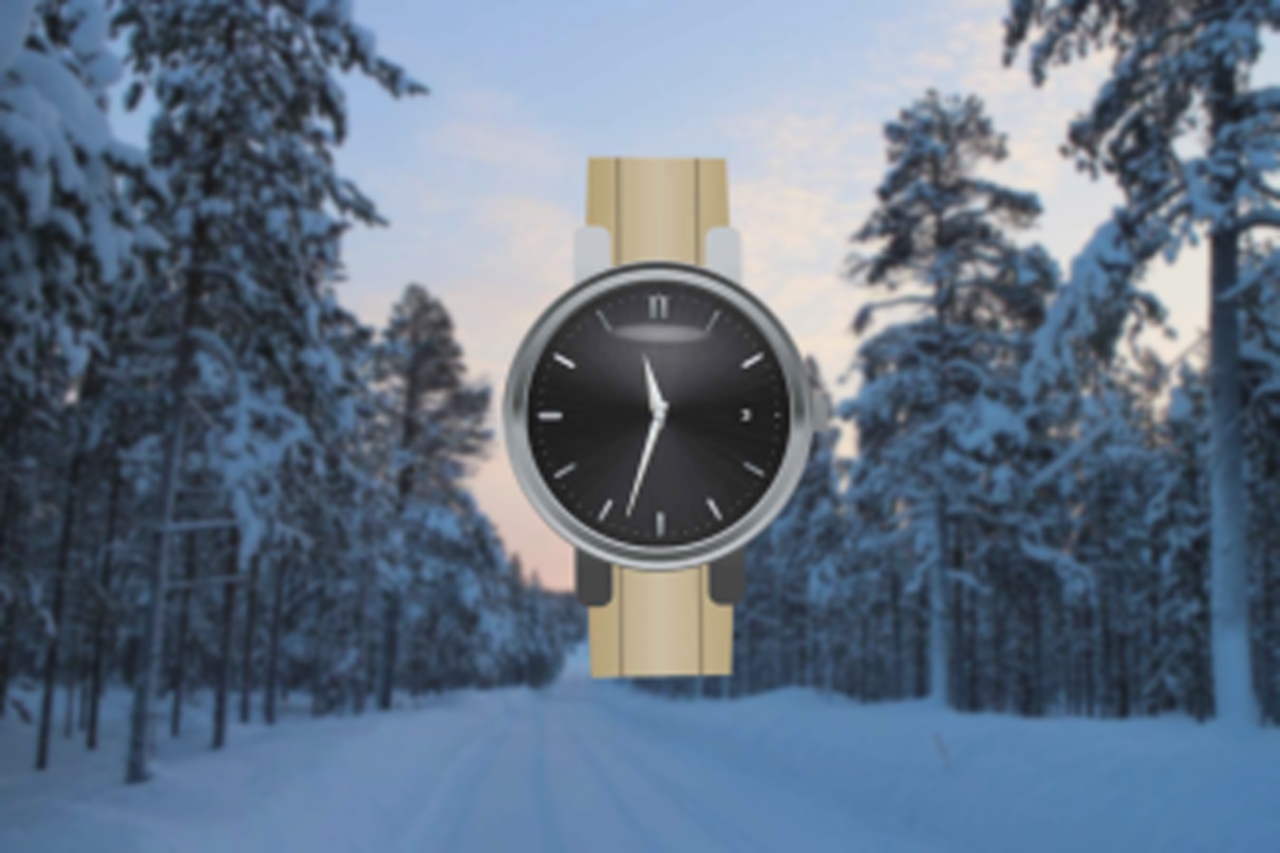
11:33
